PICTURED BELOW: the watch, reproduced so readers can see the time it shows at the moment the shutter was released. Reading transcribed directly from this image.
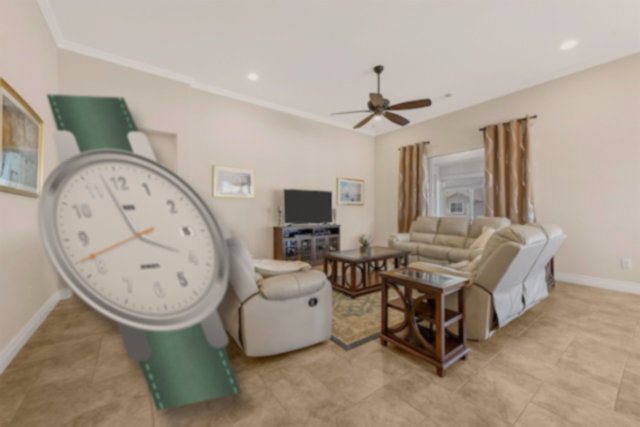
3:57:42
